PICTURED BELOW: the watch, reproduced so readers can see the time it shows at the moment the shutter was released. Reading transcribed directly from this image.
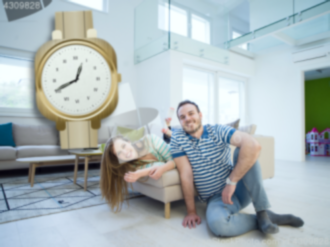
12:41
